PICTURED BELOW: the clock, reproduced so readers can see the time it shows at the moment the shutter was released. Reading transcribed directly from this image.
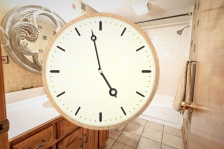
4:58
